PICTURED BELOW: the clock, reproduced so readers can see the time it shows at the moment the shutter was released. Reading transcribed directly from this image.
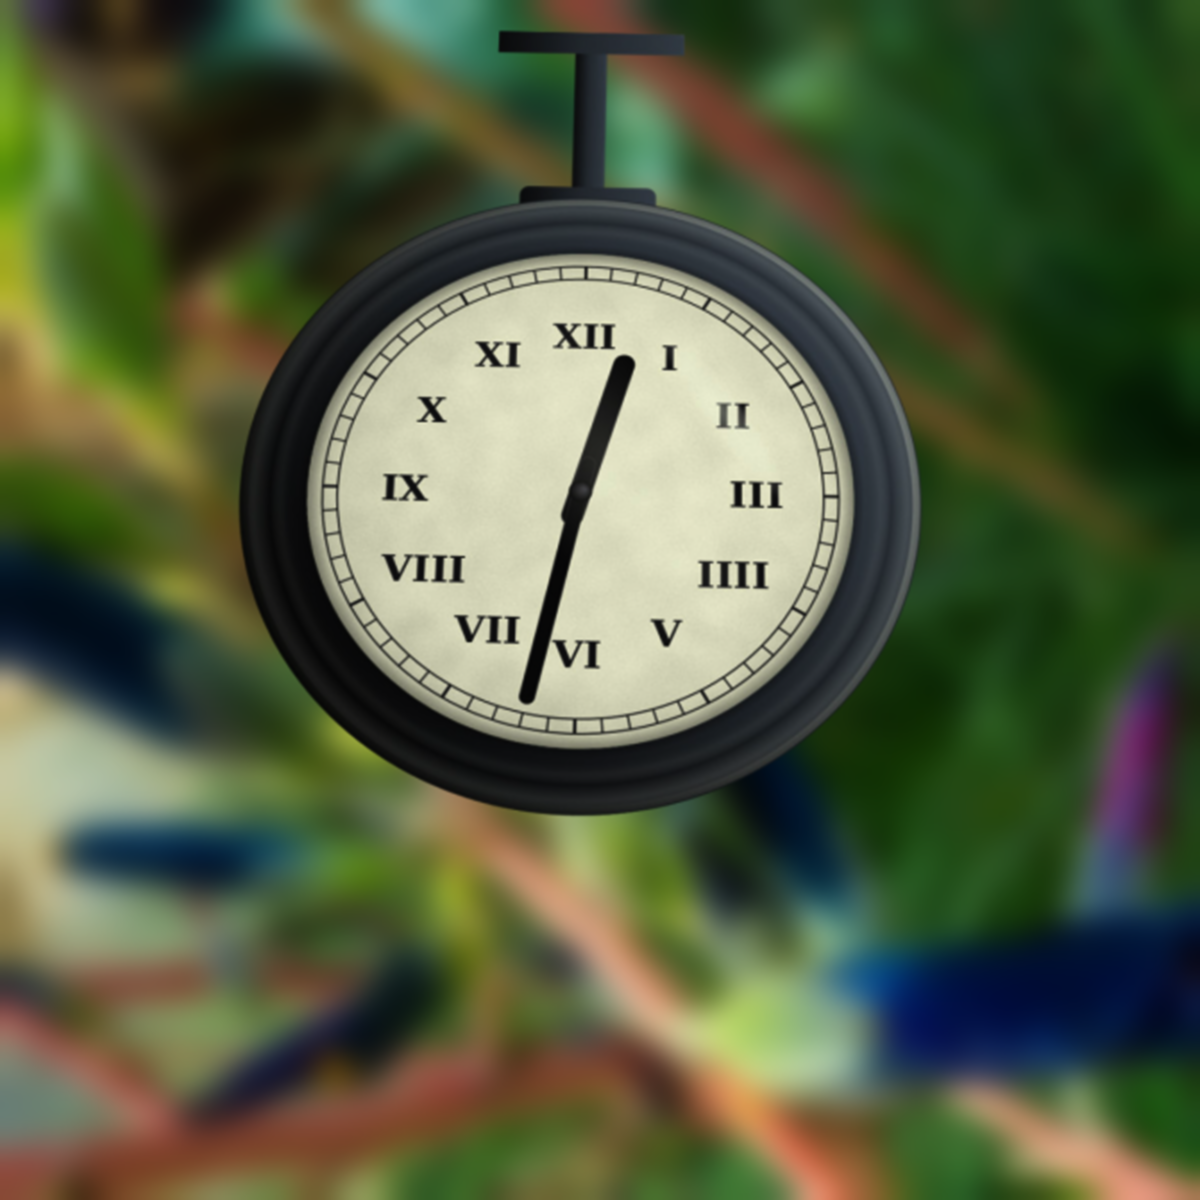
12:32
